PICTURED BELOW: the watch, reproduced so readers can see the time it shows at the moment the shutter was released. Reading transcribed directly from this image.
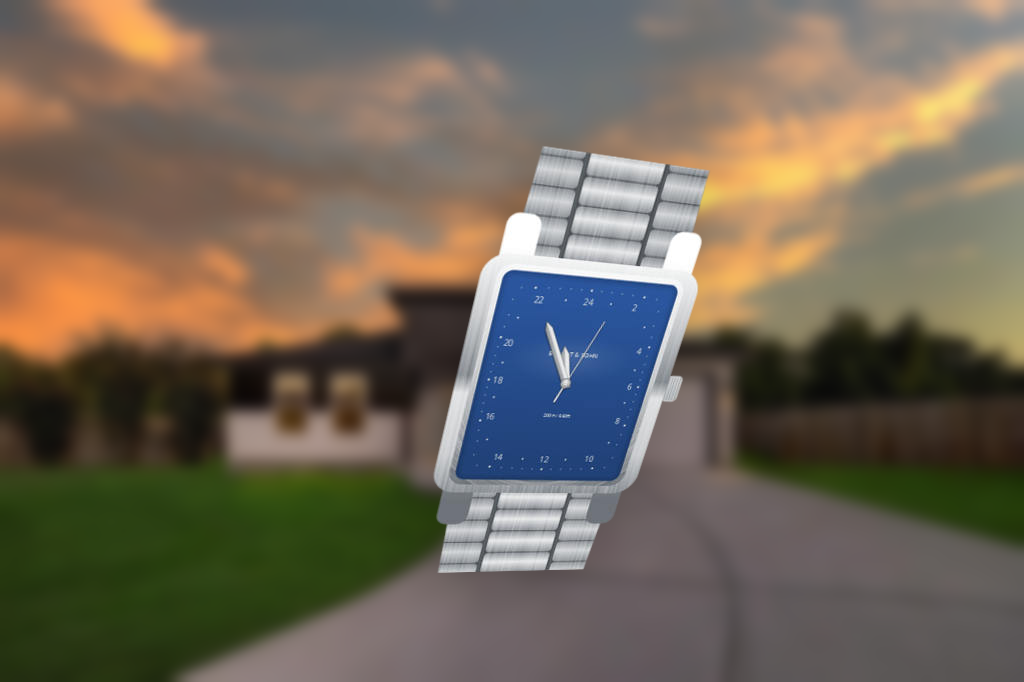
22:55:03
